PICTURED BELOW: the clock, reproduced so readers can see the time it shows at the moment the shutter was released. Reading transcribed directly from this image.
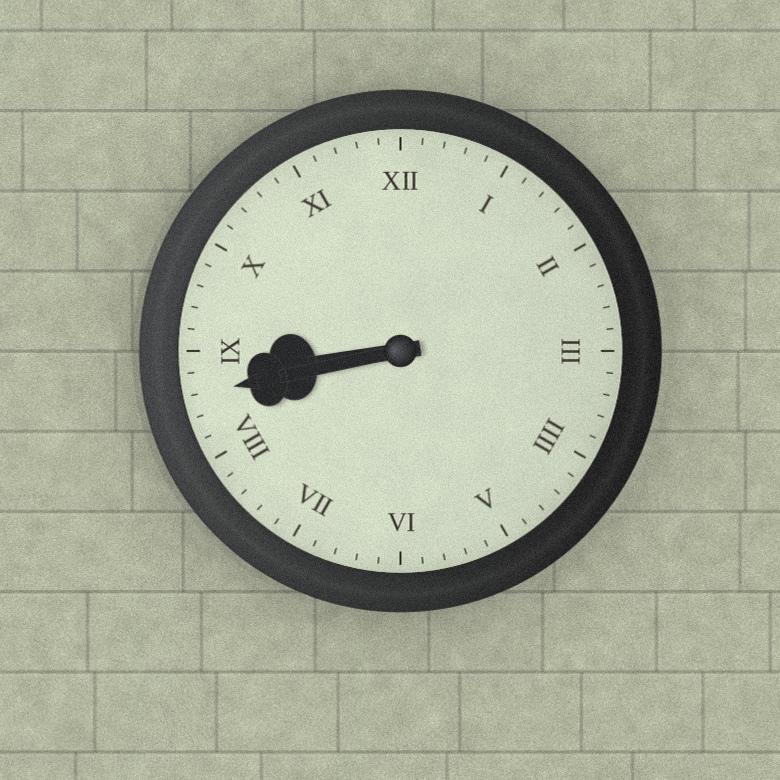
8:43
